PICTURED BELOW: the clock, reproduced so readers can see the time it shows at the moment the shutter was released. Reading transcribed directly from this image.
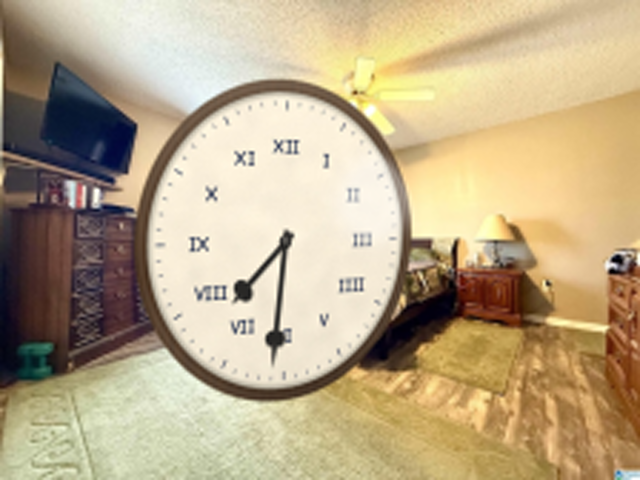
7:31
